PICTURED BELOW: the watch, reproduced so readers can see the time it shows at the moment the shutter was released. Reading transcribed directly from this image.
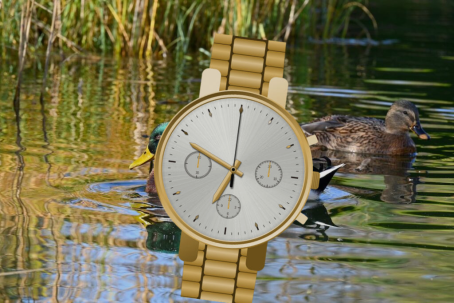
6:49
